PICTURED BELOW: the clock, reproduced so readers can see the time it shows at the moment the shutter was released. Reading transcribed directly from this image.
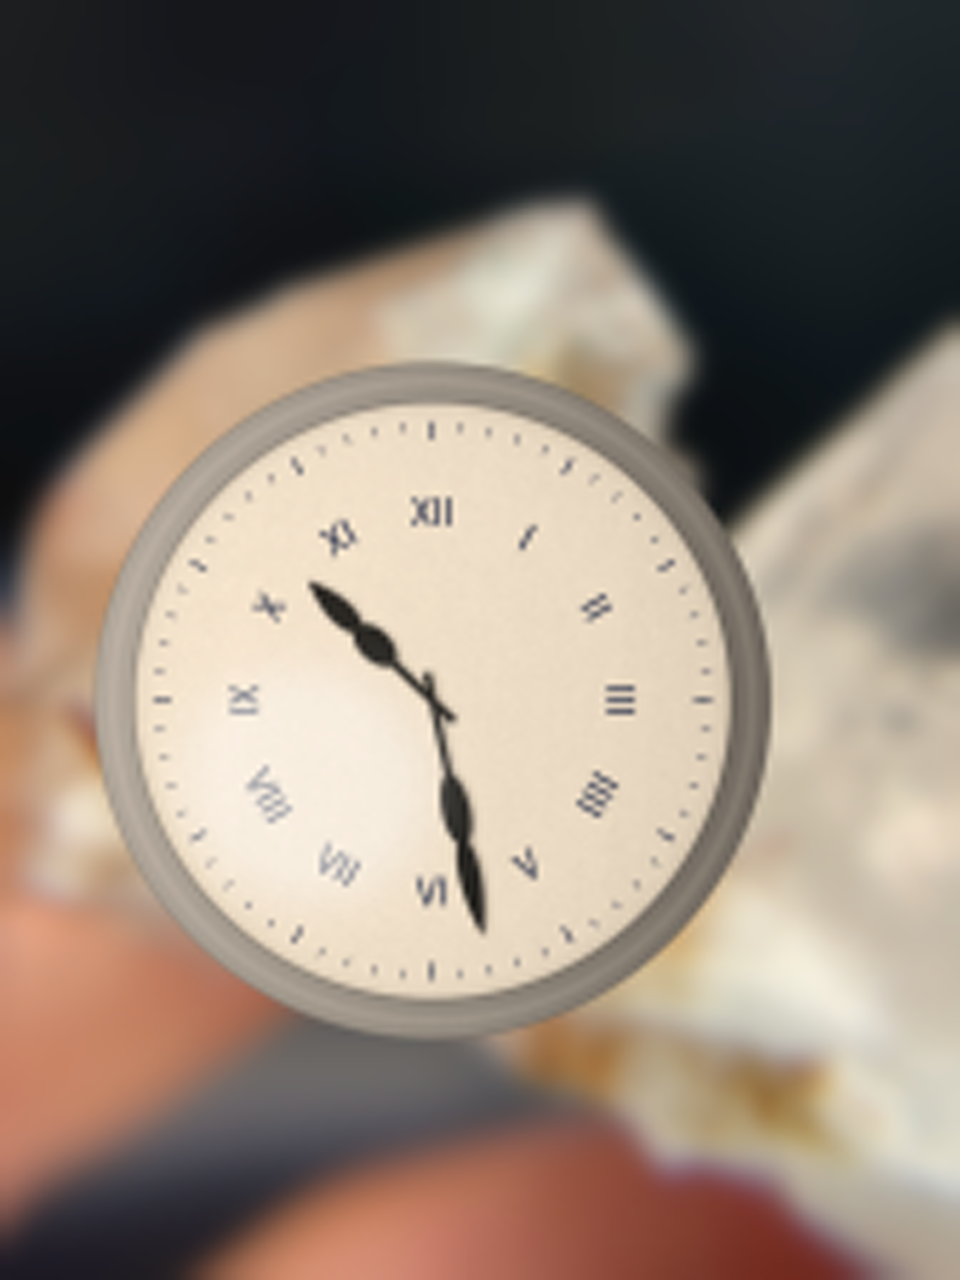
10:28
